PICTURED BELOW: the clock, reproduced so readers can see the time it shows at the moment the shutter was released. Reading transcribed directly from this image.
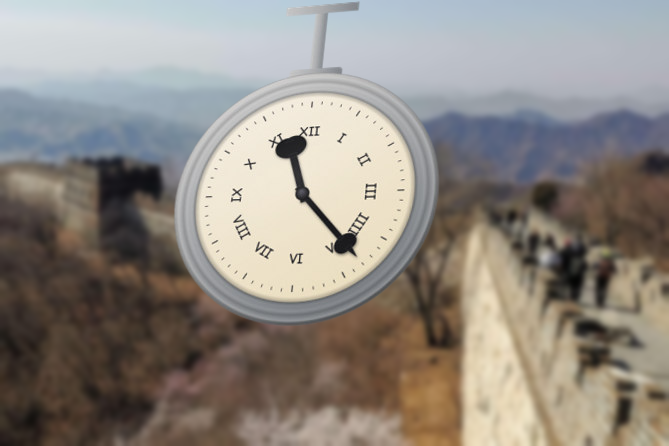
11:23
